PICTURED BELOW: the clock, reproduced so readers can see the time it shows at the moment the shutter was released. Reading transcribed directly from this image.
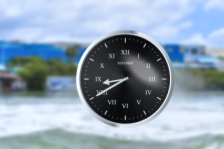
8:40
